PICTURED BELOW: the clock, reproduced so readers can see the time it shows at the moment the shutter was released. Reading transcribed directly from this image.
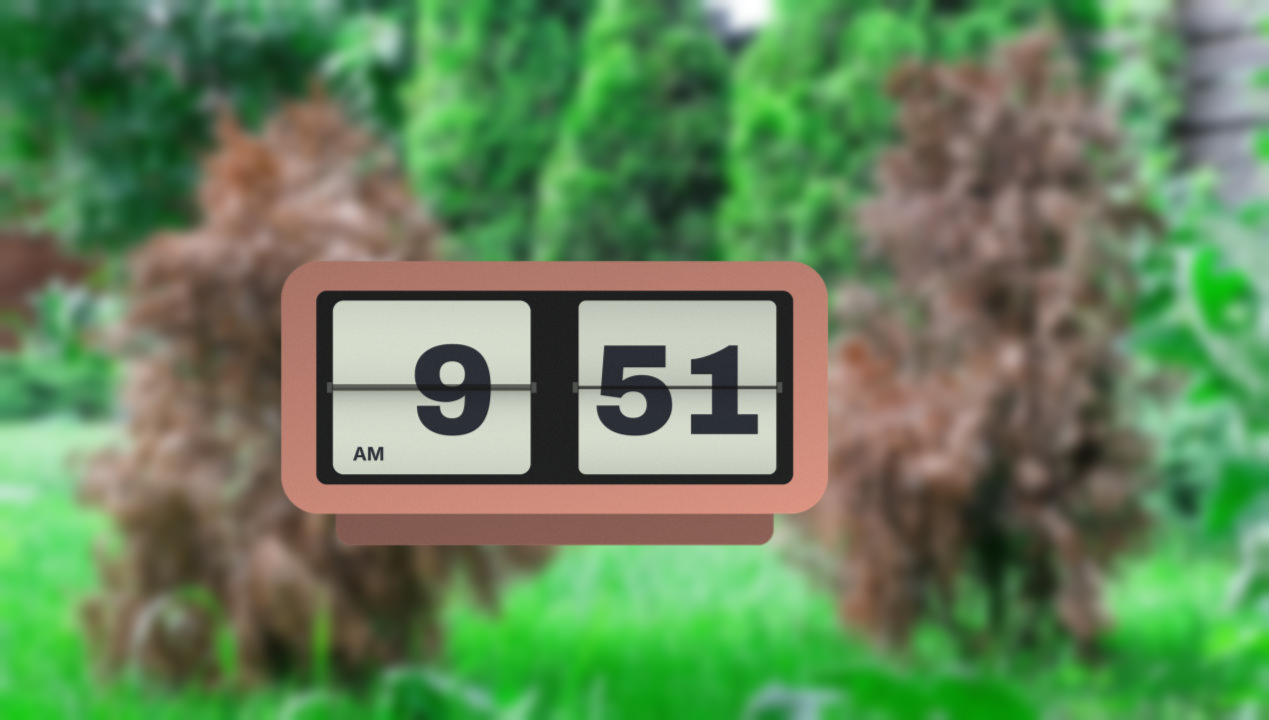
9:51
